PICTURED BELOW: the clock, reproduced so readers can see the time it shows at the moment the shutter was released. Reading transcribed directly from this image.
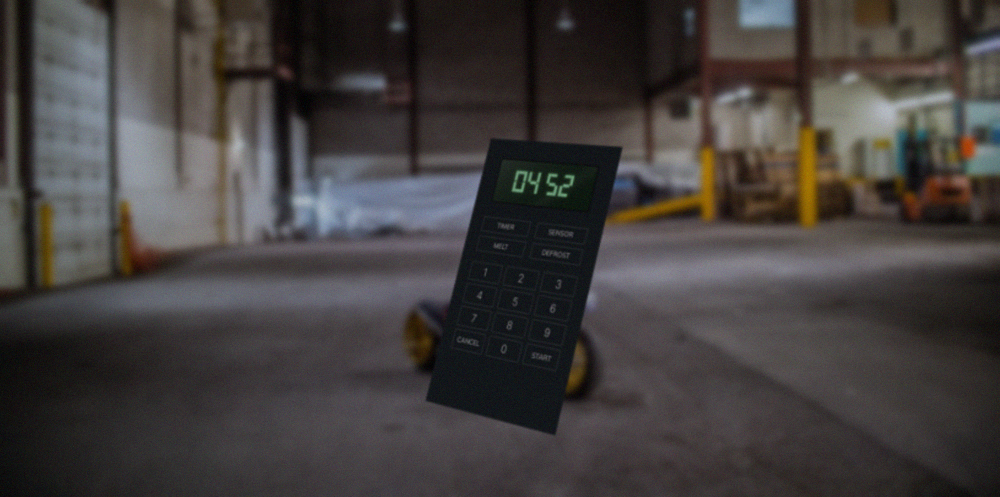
4:52
